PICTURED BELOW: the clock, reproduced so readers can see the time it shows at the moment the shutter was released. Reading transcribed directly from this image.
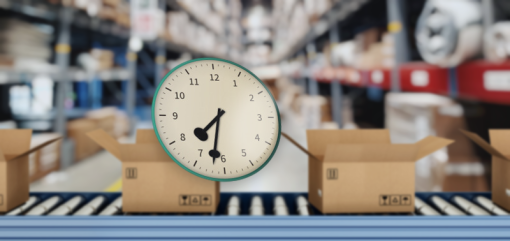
7:32
